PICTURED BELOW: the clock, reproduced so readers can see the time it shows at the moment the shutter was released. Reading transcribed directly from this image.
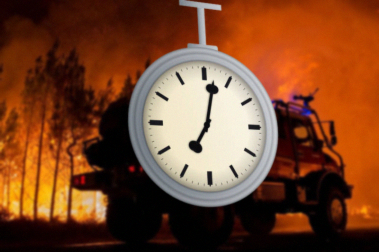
7:02
